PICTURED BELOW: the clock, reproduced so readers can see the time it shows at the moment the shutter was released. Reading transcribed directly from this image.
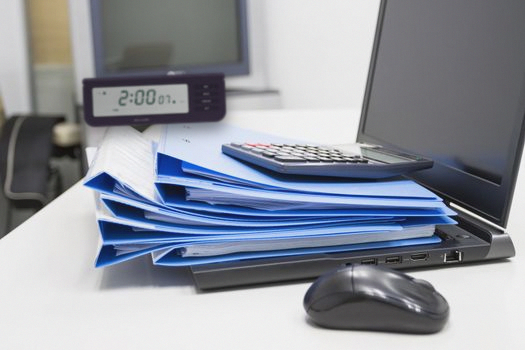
2:00
